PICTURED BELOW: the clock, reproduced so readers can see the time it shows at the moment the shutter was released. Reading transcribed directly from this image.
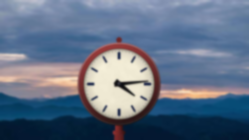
4:14
